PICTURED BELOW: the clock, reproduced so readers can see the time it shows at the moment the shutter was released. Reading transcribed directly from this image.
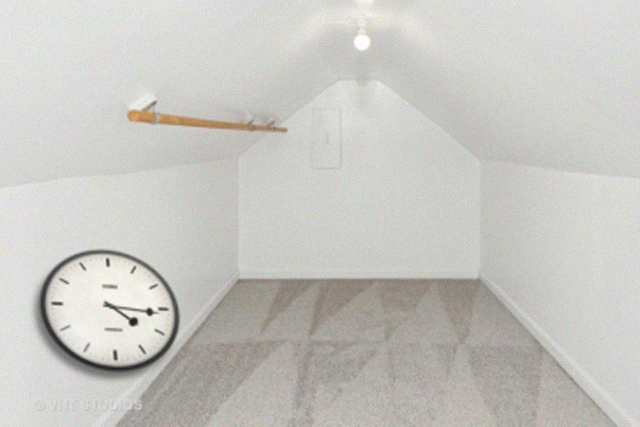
4:16
